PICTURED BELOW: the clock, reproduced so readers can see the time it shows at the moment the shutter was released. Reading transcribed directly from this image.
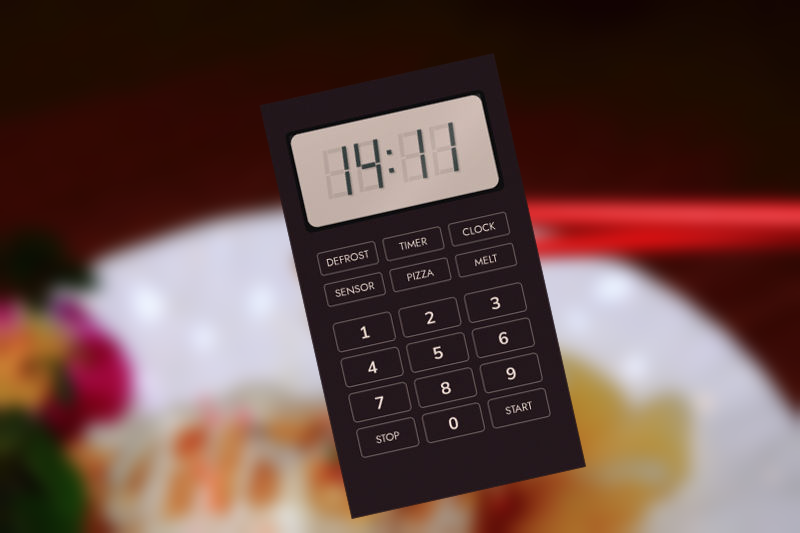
14:11
